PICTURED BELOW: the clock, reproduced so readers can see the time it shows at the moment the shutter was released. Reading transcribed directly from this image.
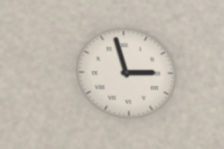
2:58
